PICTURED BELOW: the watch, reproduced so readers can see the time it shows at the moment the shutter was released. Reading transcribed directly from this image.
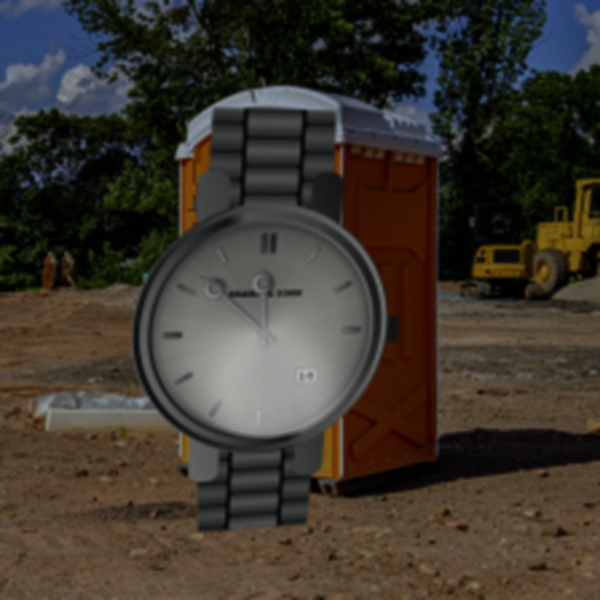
11:52
